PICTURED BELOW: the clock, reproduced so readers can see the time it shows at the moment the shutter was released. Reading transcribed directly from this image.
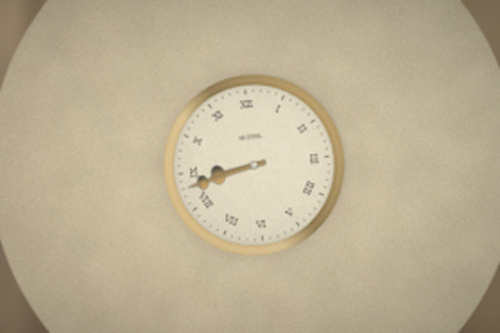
8:43
